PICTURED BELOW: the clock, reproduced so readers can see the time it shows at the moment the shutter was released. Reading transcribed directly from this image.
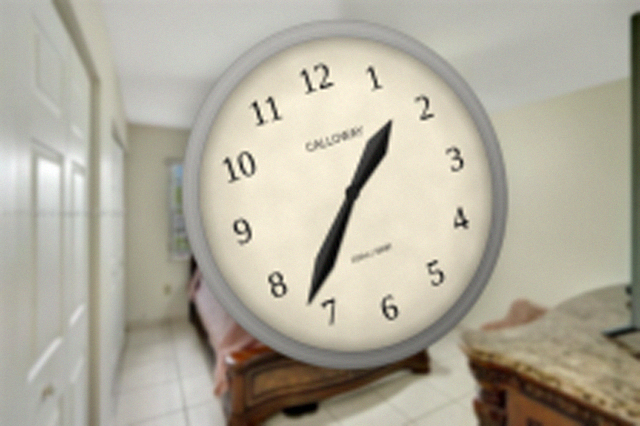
1:37
